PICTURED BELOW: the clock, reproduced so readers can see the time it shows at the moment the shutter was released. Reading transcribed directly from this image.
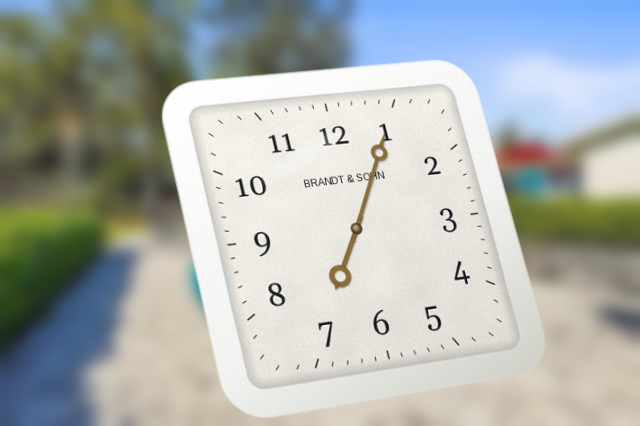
7:05
